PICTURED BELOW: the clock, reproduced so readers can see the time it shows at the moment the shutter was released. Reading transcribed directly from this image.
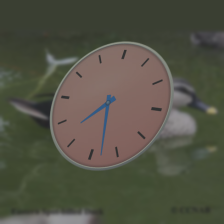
7:28
